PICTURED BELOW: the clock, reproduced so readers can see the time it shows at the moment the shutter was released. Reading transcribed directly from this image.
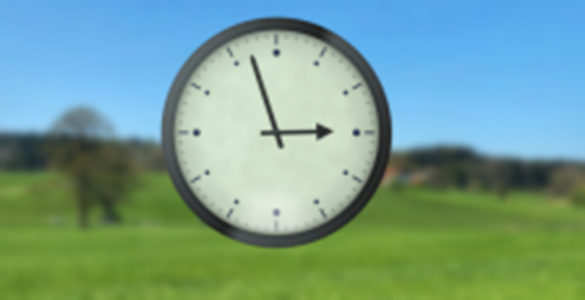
2:57
